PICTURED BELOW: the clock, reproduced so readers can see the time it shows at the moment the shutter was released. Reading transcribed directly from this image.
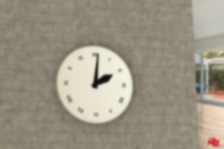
2:01
